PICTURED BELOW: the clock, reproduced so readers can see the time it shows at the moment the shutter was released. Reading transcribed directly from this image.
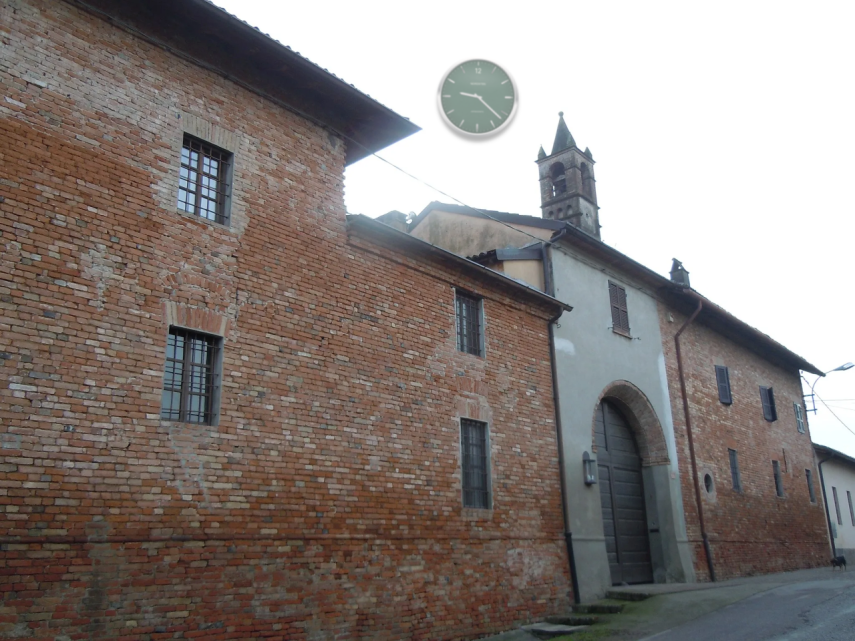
9:22
